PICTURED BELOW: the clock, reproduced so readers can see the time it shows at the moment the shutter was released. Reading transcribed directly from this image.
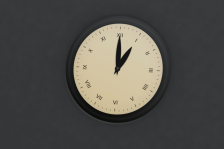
1:00
